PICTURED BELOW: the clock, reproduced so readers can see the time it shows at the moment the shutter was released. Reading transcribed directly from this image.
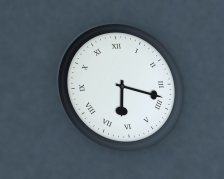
6:18
